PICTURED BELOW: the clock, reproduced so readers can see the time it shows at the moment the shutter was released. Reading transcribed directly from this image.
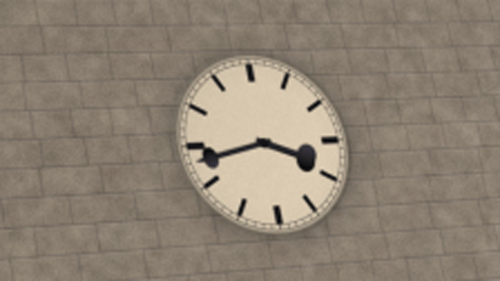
3:43
